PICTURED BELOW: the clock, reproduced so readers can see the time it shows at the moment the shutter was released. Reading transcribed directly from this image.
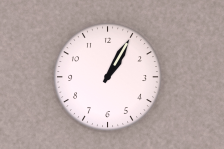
1:05
